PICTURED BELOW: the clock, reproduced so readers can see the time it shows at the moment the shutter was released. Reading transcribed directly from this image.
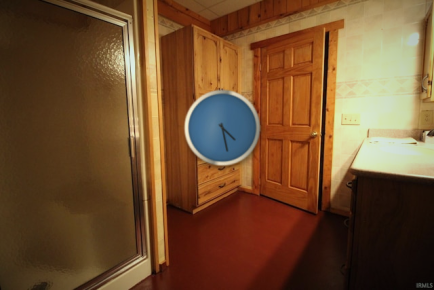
4:28
